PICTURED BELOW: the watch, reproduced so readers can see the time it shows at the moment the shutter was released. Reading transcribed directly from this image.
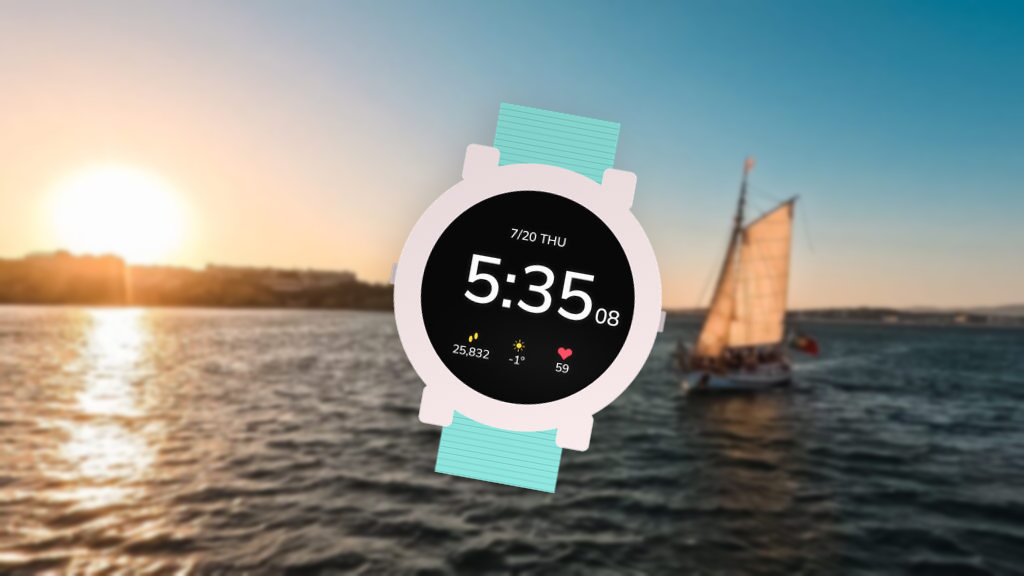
5:35:08
